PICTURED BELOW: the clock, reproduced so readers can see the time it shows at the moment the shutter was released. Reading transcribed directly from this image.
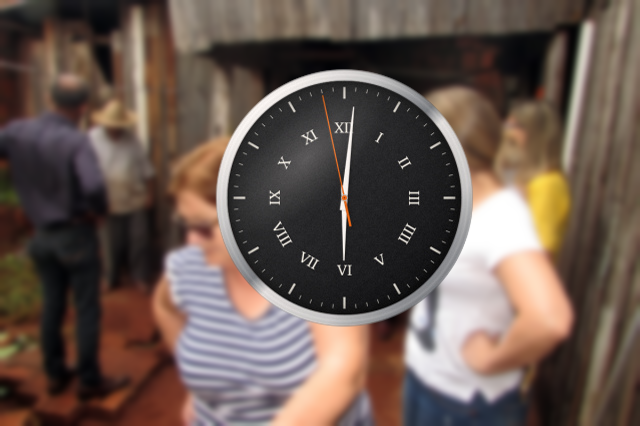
6:00:58
